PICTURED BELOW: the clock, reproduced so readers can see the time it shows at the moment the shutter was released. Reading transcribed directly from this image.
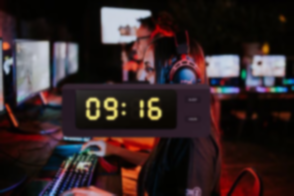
9:16
